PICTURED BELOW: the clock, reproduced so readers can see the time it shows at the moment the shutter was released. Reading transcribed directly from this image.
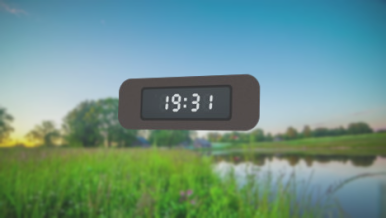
19:31
